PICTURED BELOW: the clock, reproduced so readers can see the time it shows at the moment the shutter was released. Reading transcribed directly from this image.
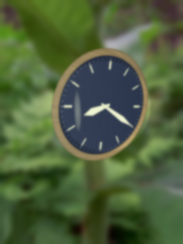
8:20
